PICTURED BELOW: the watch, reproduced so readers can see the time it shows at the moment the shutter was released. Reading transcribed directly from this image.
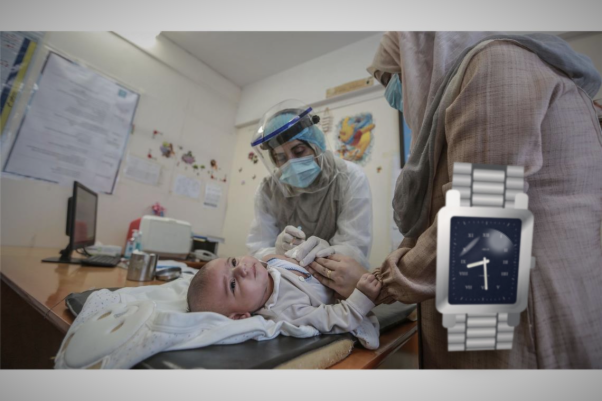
8:29
